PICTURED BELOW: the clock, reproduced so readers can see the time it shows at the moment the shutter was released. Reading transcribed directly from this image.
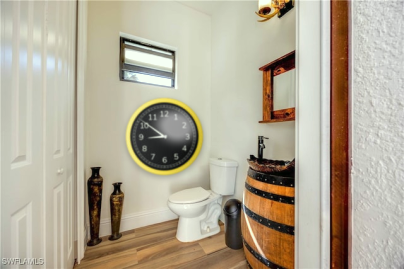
8:51
